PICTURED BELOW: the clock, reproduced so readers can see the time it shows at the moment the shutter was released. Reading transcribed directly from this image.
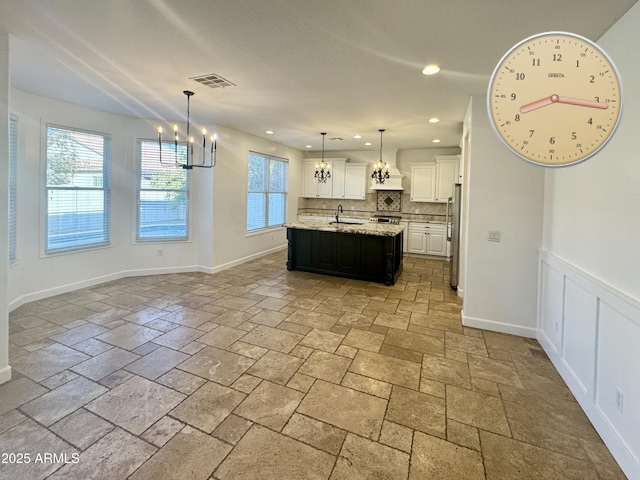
8:16
